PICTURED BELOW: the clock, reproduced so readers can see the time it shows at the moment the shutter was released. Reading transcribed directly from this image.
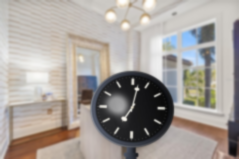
7:02
